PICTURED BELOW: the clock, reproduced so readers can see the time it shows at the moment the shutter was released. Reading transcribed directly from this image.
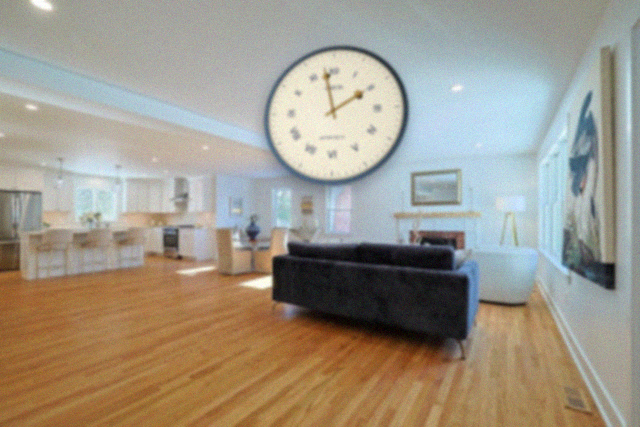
1:58
